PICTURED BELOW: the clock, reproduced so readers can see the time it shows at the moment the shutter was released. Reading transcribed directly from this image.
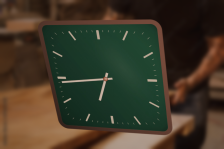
6:44
